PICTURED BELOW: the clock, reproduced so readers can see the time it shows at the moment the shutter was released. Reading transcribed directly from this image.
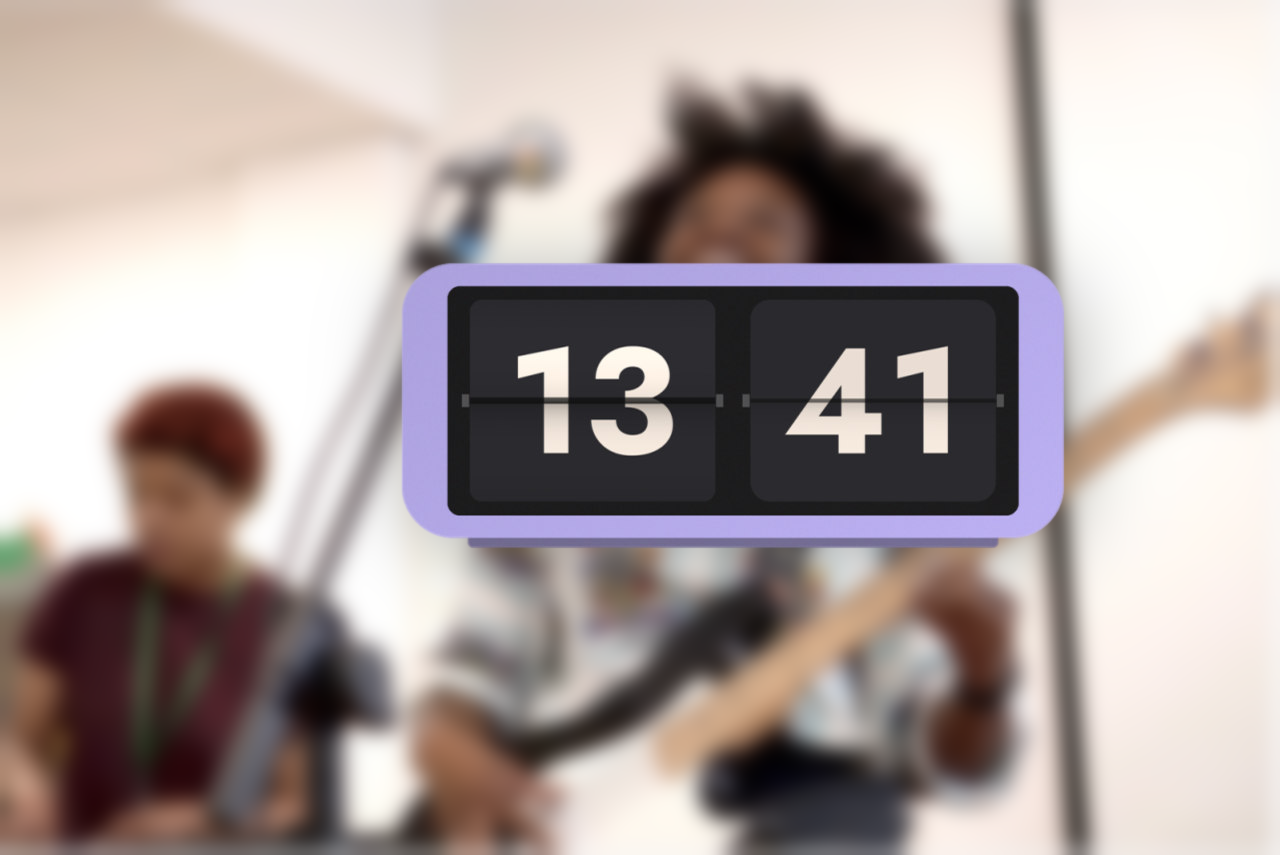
13:41
